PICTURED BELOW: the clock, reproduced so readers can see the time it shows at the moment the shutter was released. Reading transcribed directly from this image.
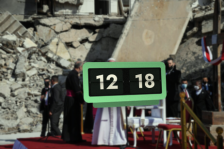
12:18
